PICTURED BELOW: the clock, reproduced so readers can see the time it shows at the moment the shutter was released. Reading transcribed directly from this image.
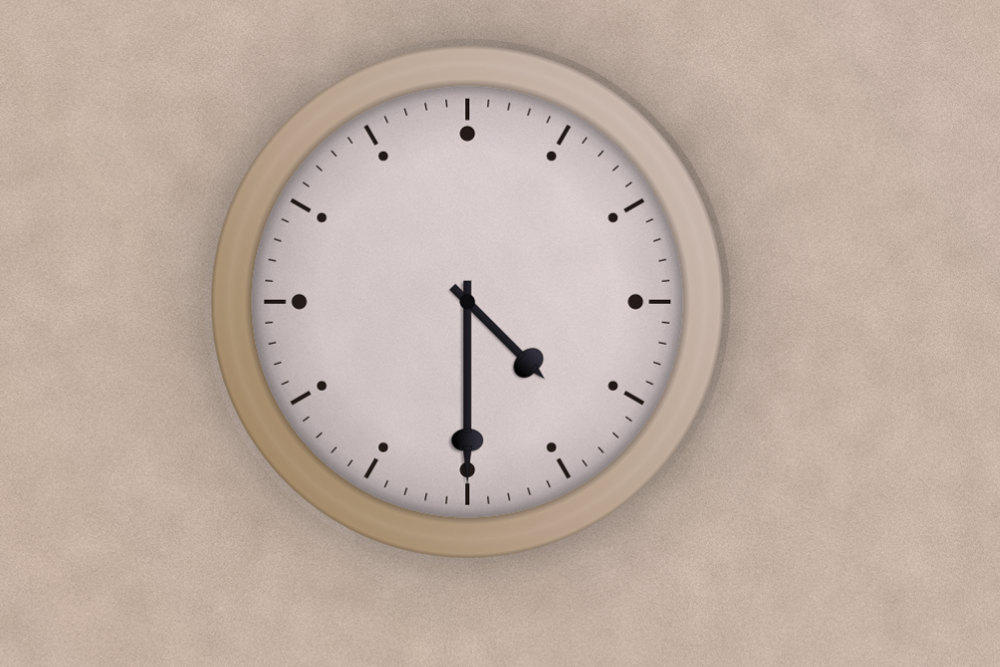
4:30
